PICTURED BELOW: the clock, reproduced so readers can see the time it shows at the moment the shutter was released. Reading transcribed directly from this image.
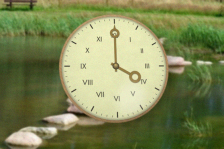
4:00
